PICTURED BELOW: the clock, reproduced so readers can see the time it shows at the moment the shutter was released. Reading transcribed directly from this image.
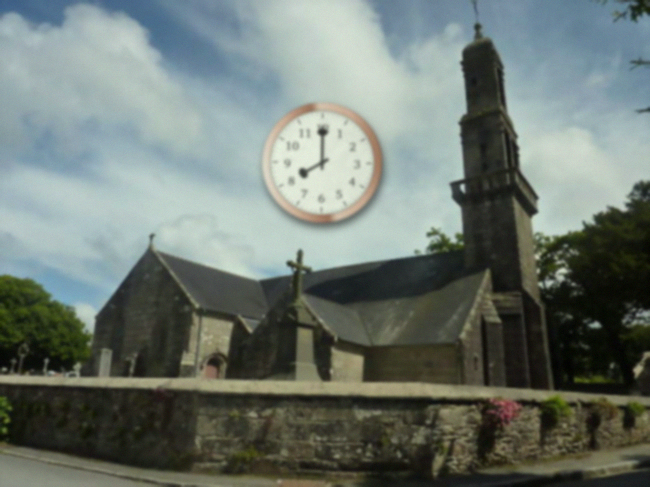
8:00
